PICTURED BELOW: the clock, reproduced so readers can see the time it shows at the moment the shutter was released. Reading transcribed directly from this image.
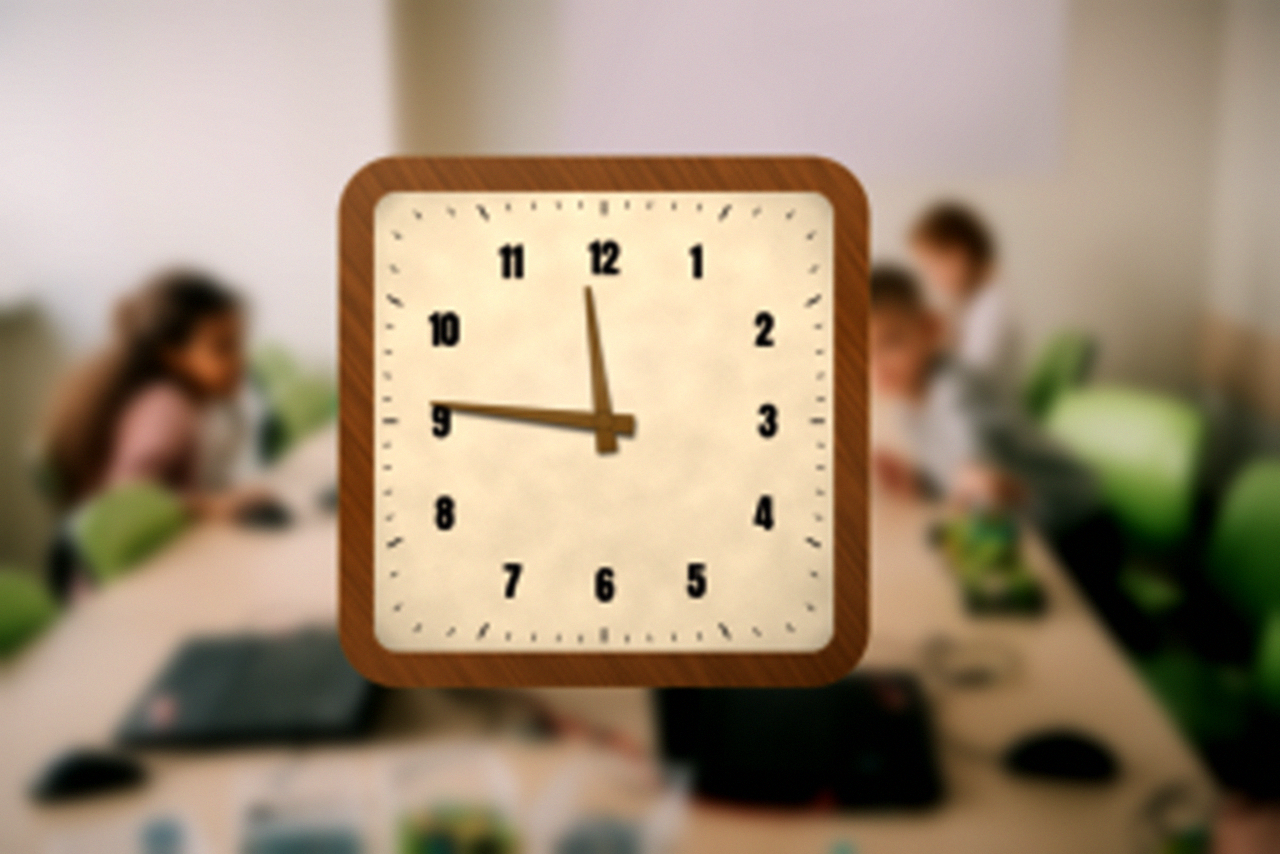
11:46
